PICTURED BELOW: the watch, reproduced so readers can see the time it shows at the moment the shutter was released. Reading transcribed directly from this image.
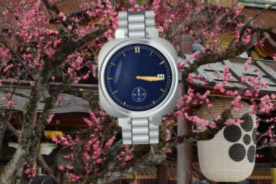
3:16
